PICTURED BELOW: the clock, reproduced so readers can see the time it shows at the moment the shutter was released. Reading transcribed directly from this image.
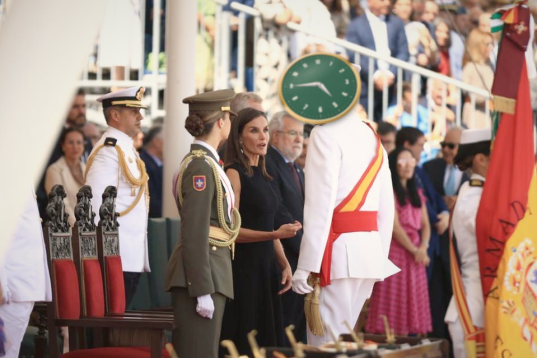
4:45
